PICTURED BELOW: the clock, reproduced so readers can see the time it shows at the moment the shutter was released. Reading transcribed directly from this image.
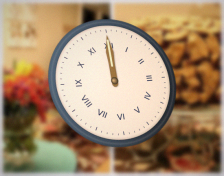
12:00
